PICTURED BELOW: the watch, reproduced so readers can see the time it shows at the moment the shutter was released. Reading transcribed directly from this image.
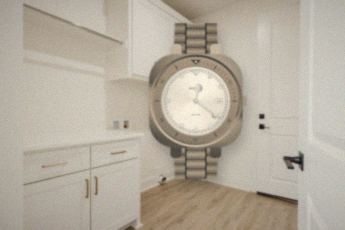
12:21
